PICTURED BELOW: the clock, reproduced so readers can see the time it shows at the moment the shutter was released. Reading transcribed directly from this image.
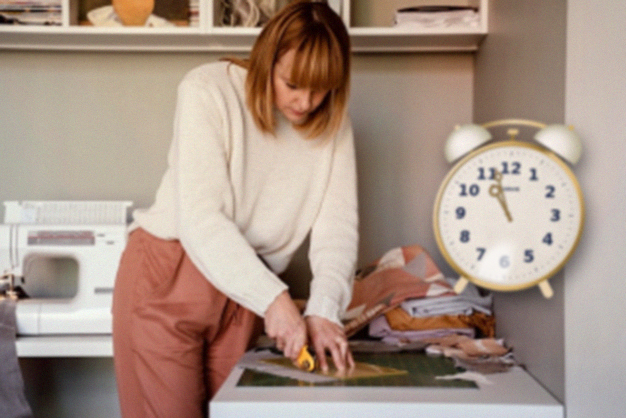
10:57
